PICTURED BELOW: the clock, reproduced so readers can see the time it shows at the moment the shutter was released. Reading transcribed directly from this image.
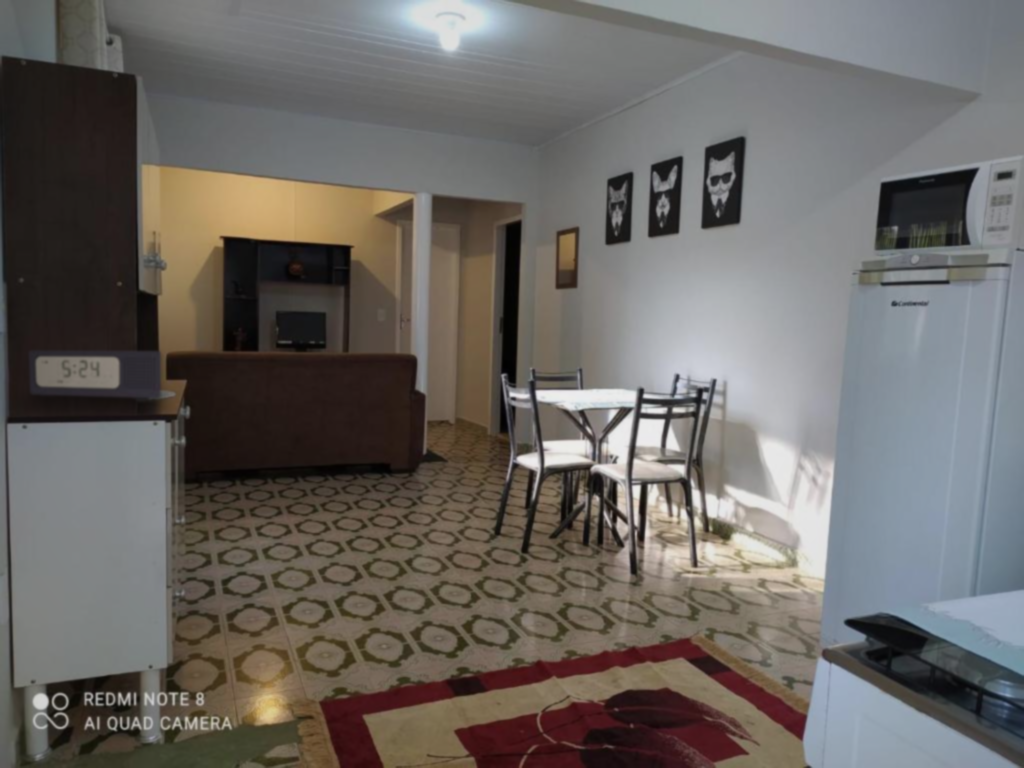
5:24
